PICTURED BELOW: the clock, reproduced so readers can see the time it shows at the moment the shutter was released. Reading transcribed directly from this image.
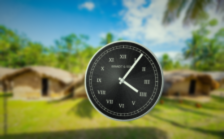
4:06
